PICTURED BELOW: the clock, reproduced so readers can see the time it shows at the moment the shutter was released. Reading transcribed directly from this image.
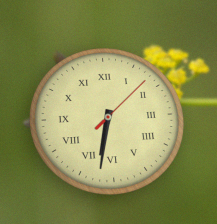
6:32:08
